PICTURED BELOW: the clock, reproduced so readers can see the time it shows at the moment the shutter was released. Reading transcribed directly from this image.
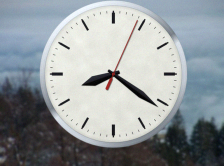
8:21:04
